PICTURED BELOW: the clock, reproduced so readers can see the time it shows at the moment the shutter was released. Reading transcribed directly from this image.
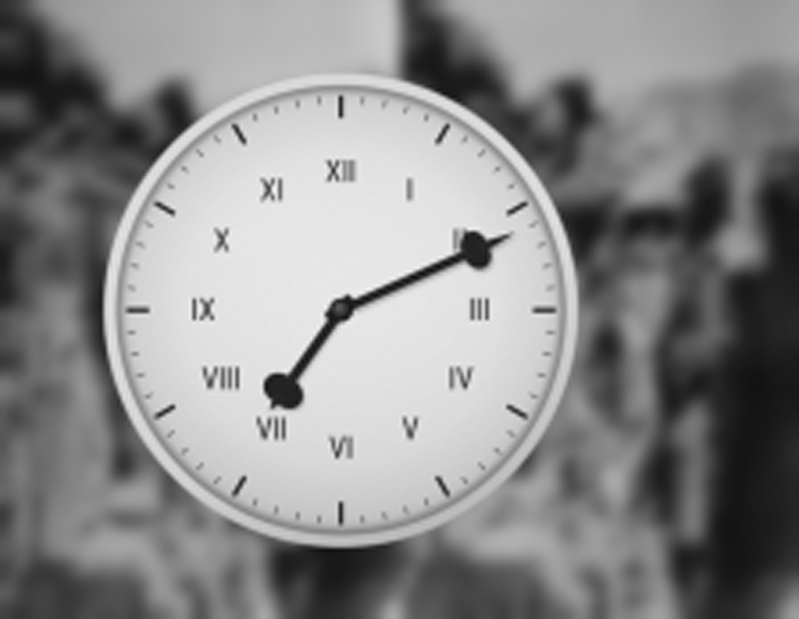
7:11
